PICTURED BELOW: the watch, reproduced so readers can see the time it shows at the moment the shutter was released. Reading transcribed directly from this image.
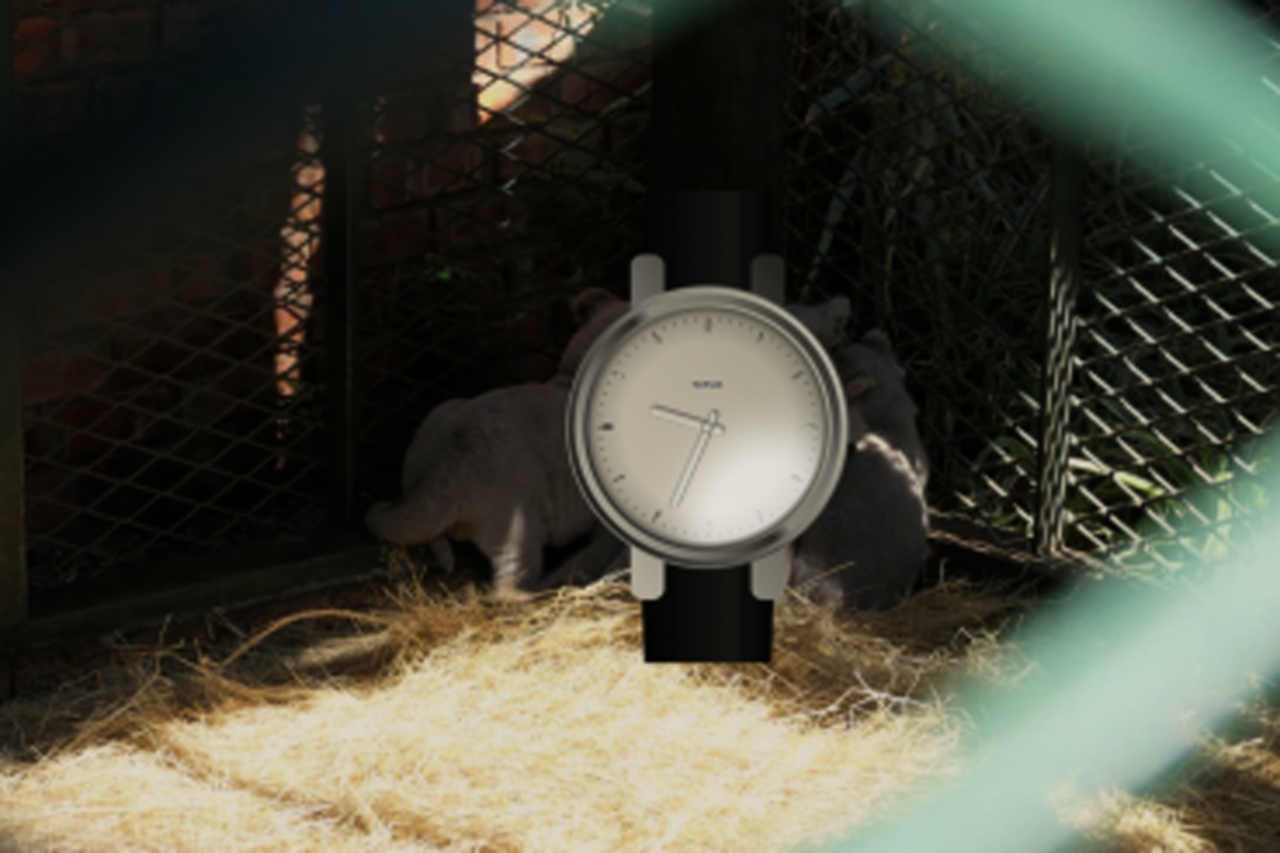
9:34
